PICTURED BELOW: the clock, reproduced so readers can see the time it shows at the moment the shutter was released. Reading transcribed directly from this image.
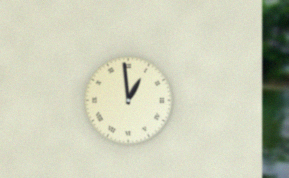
12:59
